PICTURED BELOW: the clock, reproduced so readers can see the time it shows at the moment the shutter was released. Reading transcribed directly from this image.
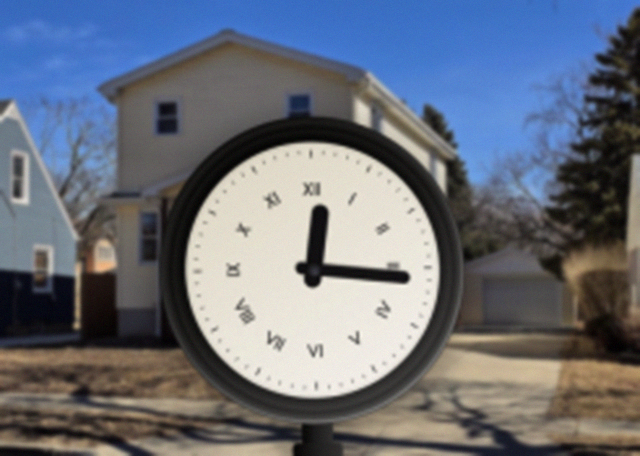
12:16
